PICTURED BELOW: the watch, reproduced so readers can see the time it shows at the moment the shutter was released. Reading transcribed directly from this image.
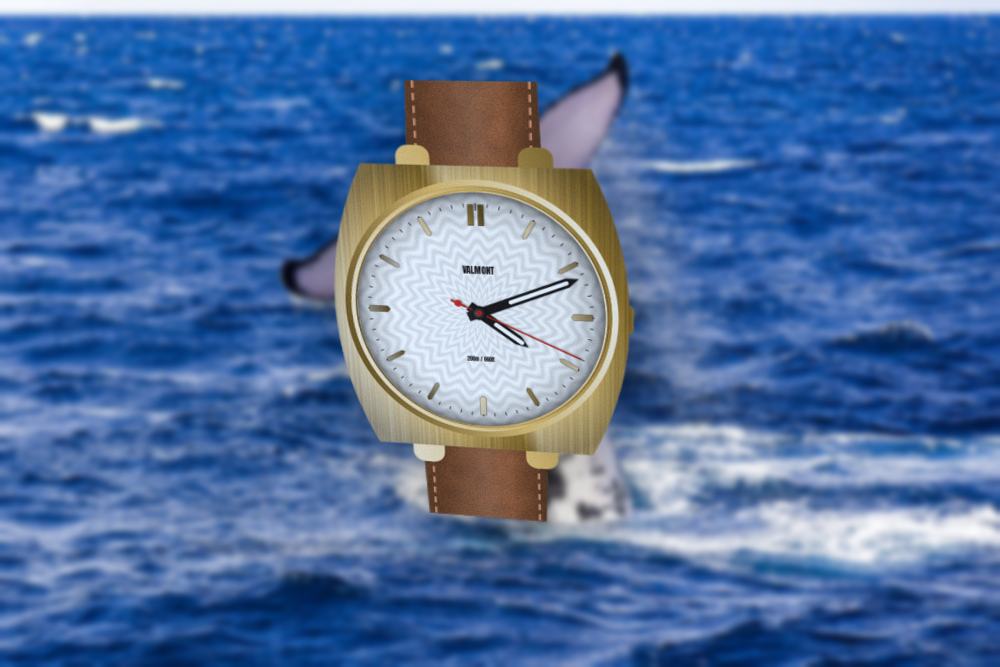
4:11:19
